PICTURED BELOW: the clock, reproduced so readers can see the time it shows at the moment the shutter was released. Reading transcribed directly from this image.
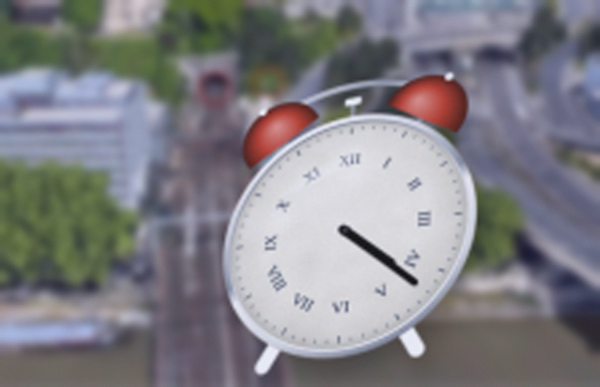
4:22
